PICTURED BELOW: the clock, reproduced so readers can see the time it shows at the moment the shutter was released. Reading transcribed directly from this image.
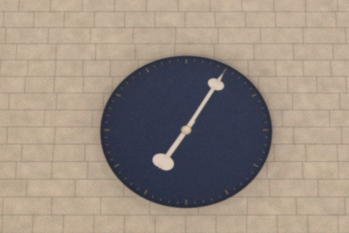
7:05
